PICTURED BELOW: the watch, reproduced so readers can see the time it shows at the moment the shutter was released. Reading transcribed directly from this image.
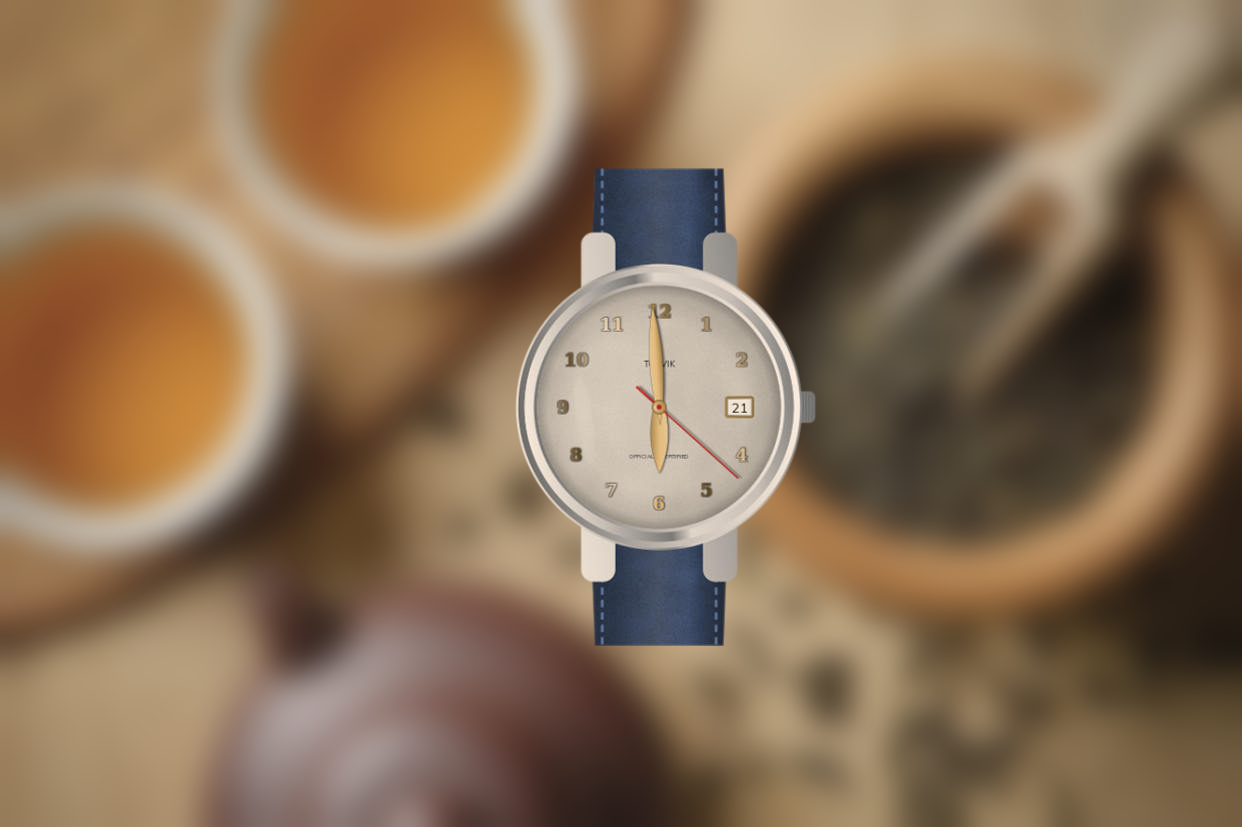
5:59:22
